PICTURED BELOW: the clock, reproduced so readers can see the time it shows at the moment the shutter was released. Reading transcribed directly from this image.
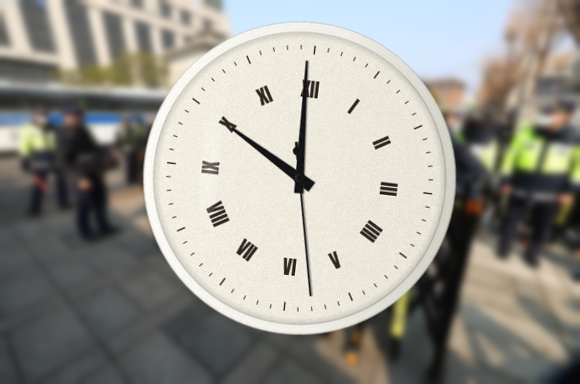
9:59:28
